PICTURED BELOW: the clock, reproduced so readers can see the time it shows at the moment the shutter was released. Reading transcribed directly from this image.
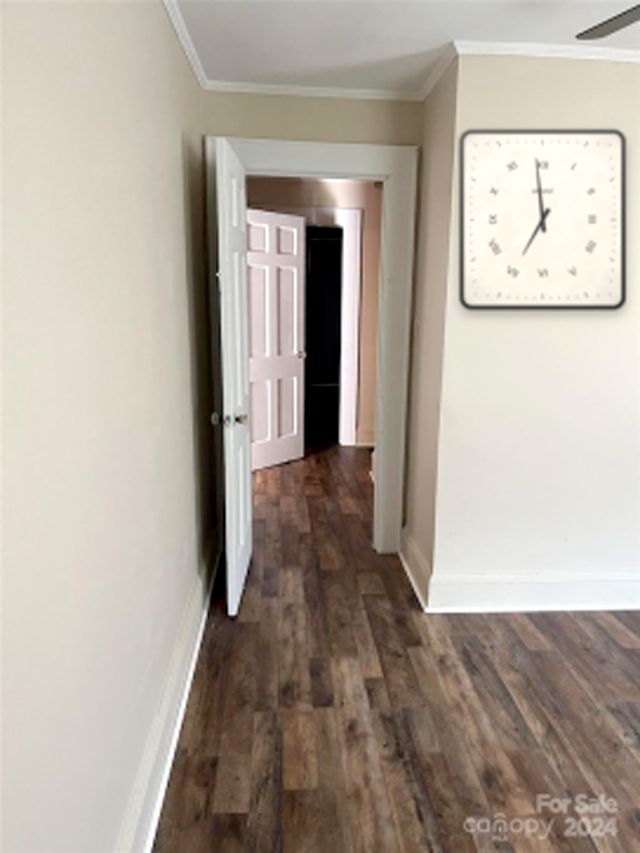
6:59
